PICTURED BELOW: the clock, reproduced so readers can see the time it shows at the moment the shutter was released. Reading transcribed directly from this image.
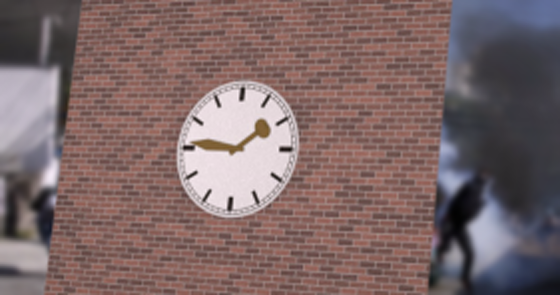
1:46
